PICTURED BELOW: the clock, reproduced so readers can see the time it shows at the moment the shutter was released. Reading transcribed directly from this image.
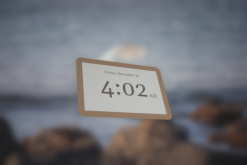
4:02
